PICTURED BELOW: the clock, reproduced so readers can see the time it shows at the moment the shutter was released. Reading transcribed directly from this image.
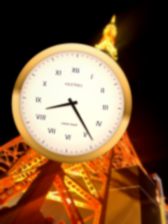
8:24
